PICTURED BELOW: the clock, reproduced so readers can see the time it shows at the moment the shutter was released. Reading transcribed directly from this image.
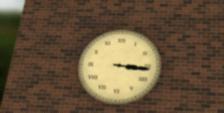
3:16
